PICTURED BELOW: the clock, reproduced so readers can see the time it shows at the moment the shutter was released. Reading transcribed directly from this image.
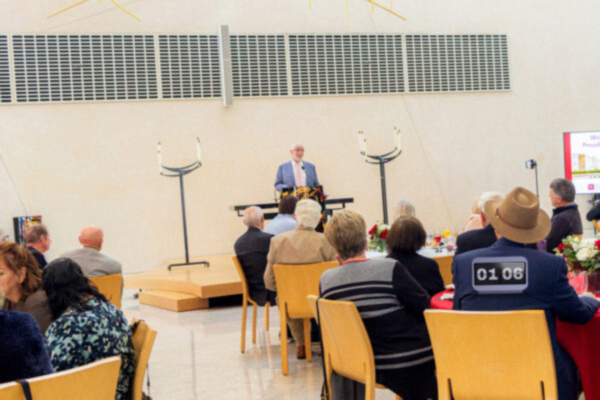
1:06
